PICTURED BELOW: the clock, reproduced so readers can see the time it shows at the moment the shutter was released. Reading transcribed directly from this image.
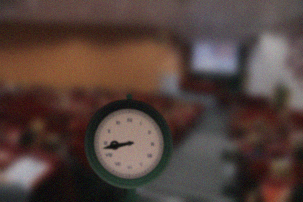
8:43
